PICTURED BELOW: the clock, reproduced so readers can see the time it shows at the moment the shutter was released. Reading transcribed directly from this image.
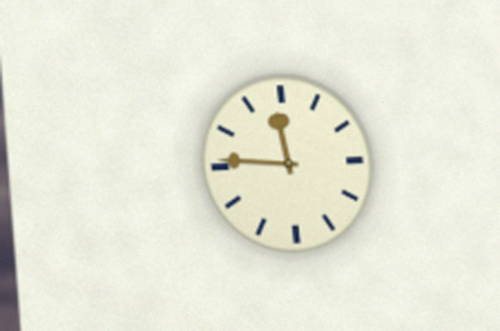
11:46
